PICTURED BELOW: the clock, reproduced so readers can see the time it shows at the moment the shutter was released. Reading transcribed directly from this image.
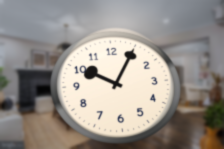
10:05
